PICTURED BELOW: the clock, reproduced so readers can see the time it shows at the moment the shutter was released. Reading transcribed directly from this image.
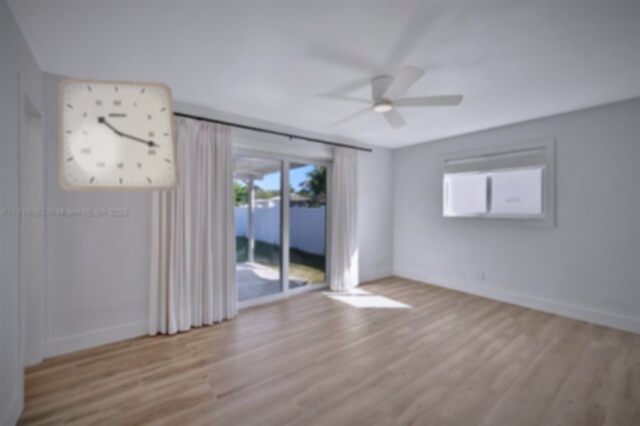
10:18
